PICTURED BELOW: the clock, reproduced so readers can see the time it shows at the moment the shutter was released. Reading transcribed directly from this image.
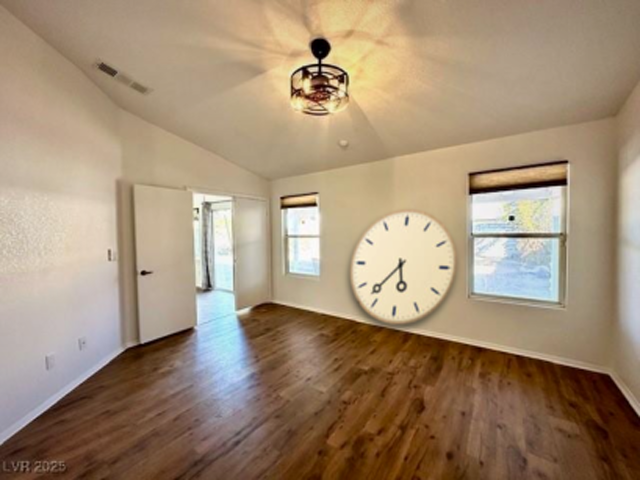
5:37
